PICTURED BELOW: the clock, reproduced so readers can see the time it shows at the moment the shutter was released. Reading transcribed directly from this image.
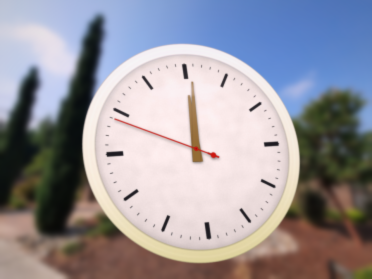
12:00:49
